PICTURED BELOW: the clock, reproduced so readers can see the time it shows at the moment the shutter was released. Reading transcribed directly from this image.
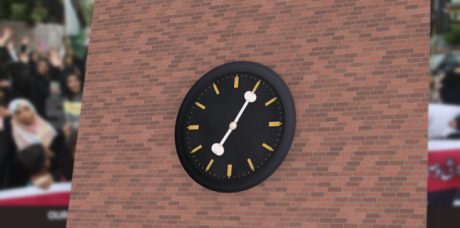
7:05
